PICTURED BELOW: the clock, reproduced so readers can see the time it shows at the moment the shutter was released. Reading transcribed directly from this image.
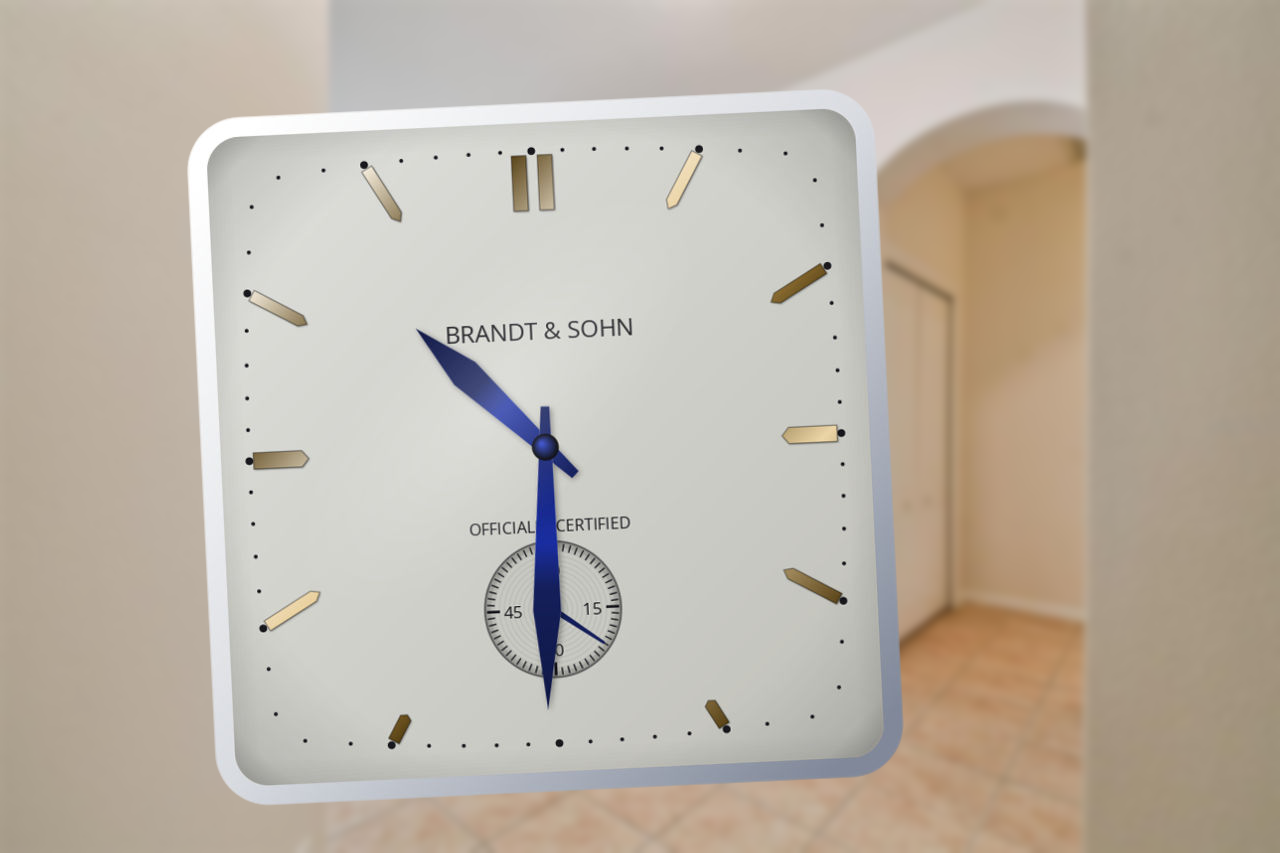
10:30:21
